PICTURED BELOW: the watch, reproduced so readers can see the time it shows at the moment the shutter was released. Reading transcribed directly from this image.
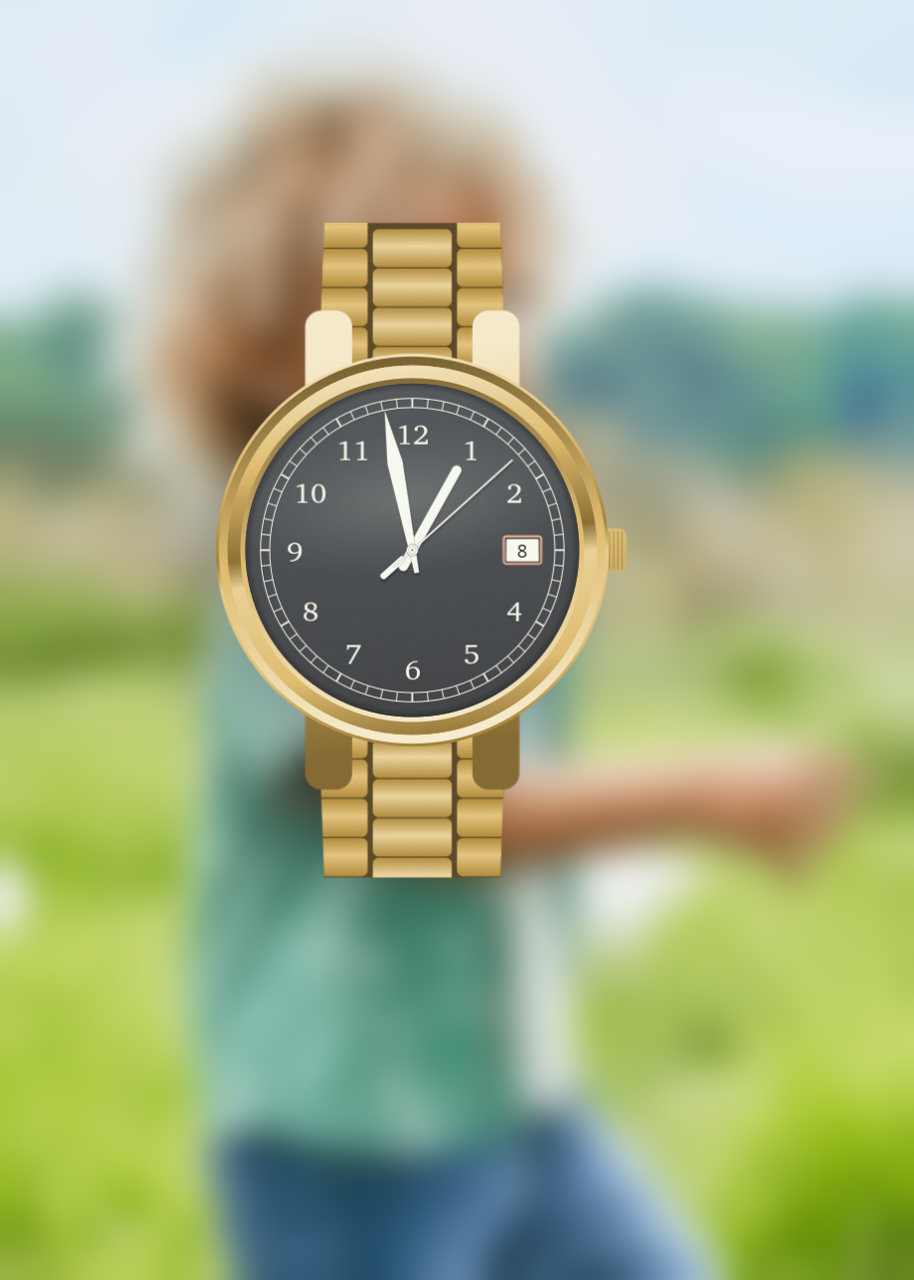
12:58:08
